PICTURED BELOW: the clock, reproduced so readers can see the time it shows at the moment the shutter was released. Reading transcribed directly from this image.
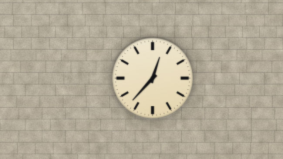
12:37
